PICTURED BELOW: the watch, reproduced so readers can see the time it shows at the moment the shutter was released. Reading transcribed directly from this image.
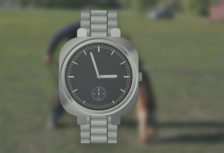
2:57
